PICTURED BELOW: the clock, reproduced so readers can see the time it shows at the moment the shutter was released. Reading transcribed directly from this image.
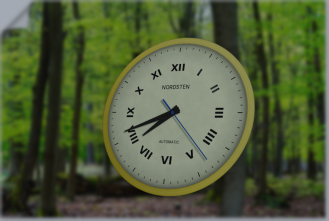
7:41:23
